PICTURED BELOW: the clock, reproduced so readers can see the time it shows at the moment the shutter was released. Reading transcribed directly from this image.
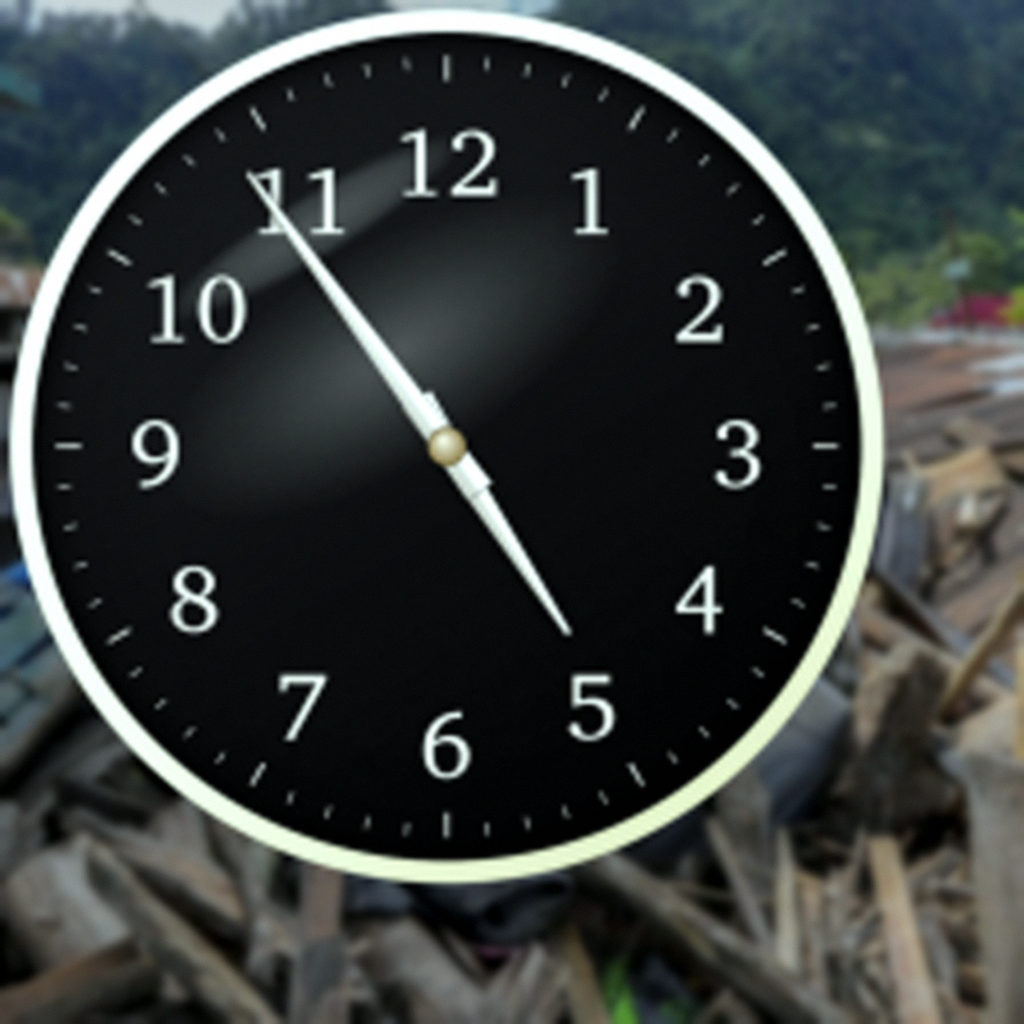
4:54
